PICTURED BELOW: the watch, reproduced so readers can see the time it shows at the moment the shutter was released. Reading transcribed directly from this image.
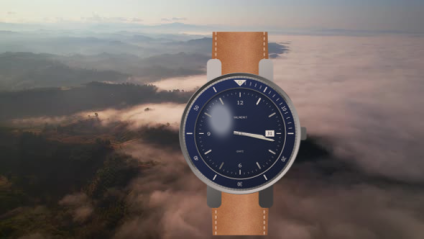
3:17
